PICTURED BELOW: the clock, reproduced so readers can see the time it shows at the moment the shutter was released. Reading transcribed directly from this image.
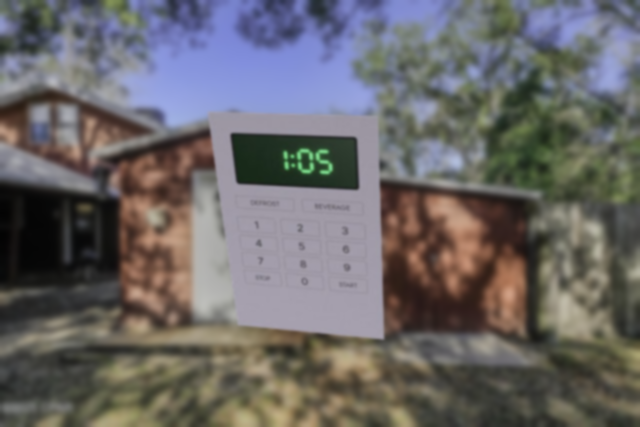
1:05
